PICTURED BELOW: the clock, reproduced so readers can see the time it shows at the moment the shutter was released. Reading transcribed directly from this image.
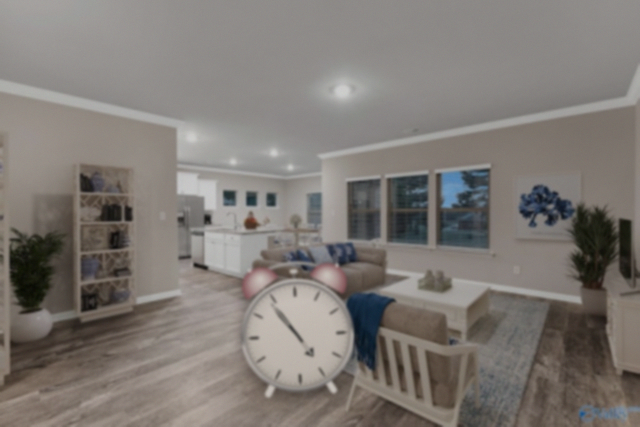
4:54
